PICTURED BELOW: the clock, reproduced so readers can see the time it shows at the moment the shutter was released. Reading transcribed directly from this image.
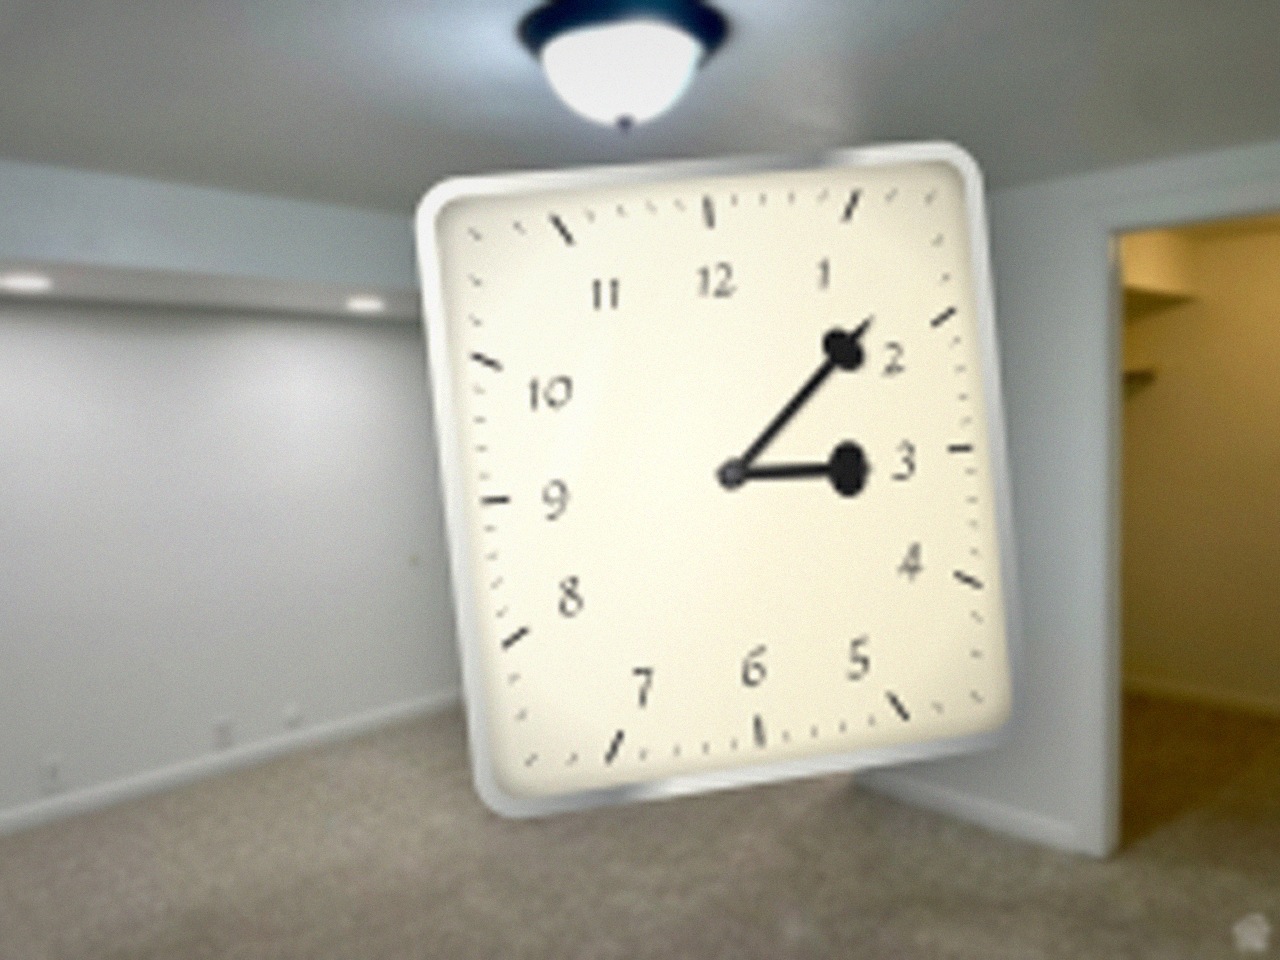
3:08
